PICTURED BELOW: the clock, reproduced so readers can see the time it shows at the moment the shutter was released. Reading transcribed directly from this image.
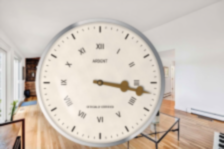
3:17
